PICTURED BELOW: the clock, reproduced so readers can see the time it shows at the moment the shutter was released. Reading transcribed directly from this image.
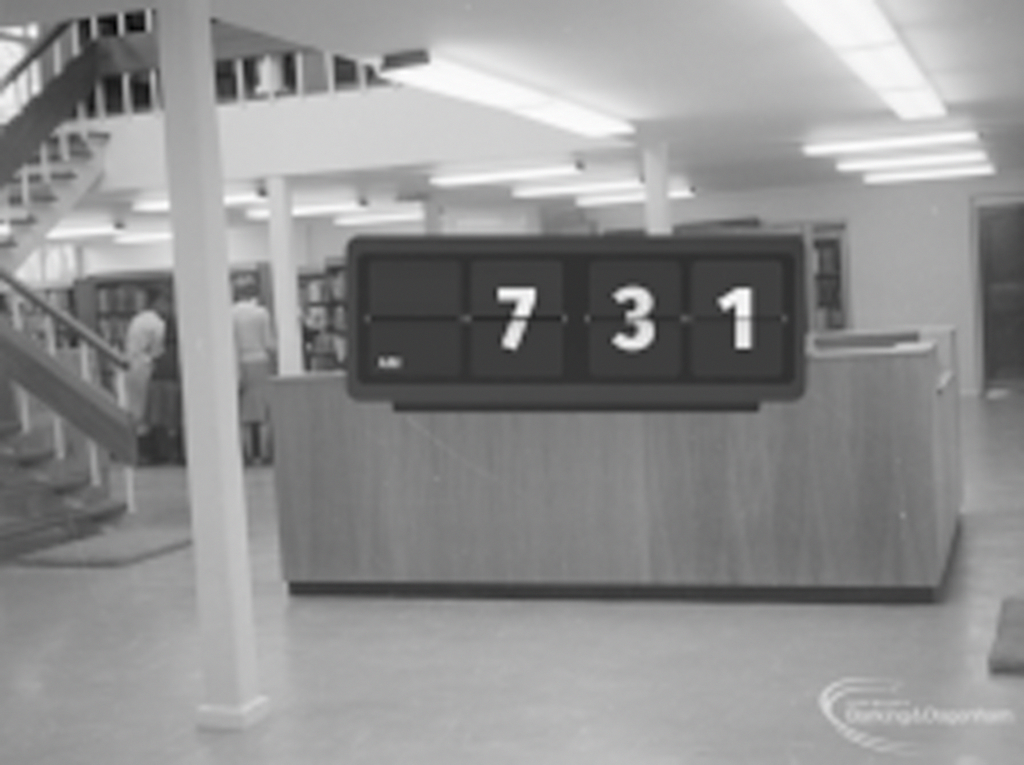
7:31
